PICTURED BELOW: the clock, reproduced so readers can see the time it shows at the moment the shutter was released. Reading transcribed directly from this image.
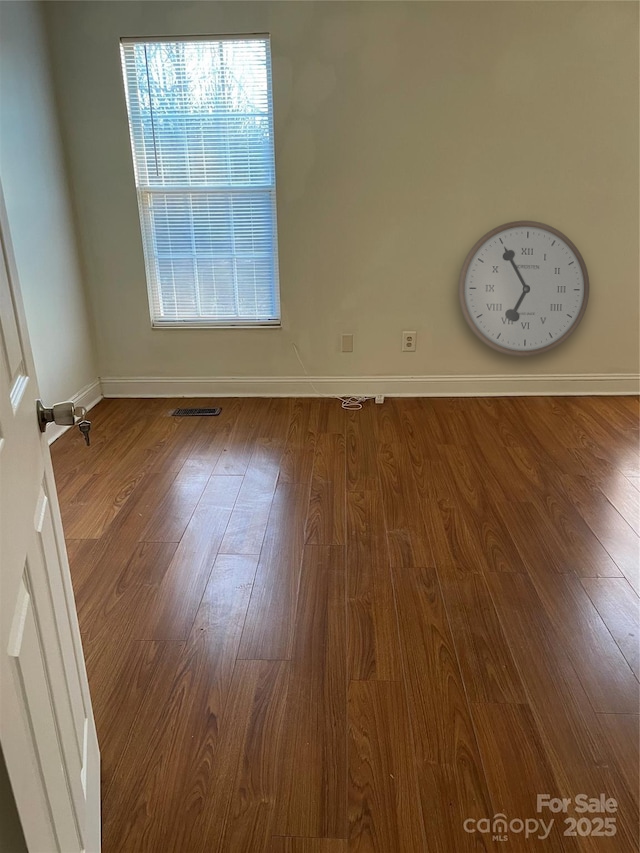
6:55
